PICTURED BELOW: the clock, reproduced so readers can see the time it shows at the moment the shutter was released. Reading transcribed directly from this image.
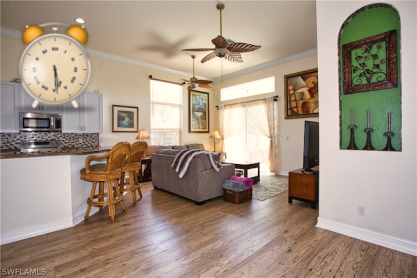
5:29
